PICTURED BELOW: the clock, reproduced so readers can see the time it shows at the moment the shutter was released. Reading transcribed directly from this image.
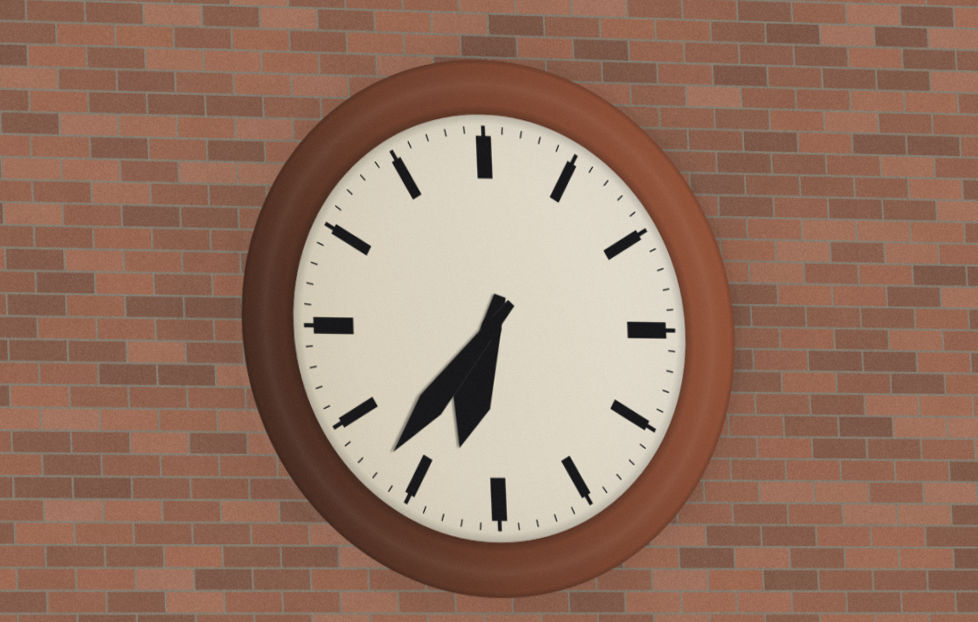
6:37
